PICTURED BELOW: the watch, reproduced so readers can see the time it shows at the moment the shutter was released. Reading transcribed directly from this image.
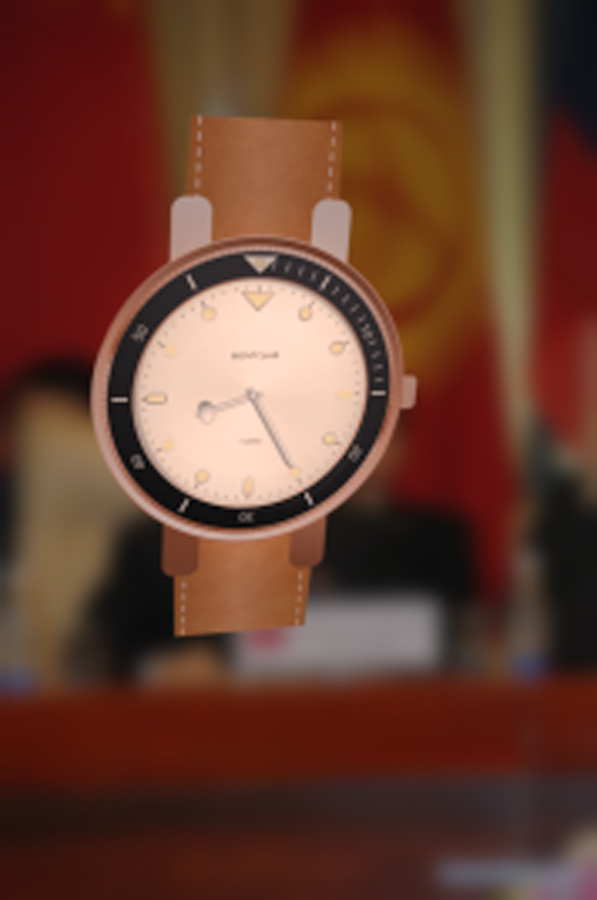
8:25
